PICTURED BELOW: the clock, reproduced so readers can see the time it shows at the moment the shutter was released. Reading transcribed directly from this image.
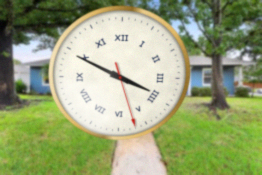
3:49:27
